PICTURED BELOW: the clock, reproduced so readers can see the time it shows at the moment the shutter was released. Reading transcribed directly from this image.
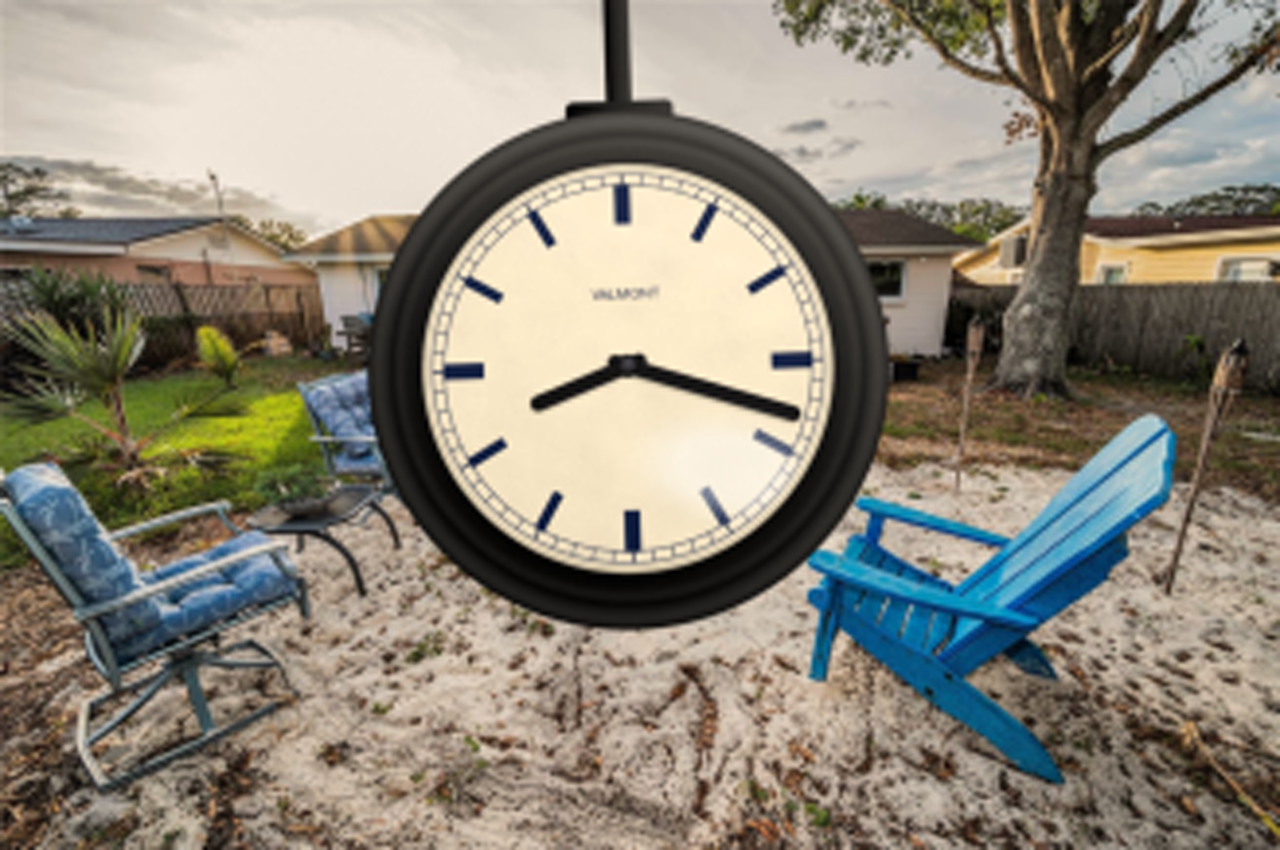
8:18
